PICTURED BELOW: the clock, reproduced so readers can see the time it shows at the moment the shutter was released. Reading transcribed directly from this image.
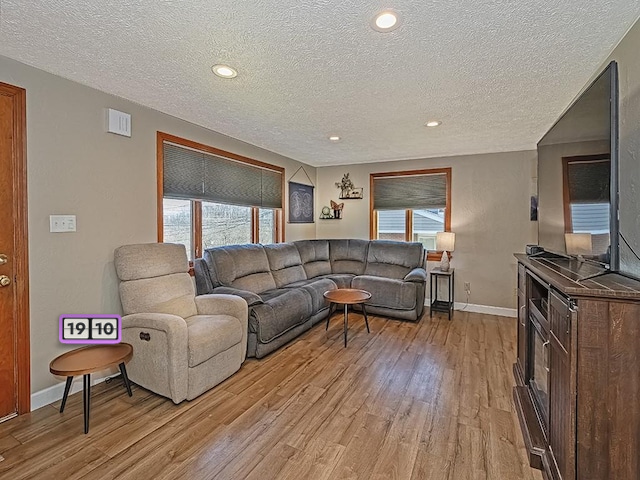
19:10
